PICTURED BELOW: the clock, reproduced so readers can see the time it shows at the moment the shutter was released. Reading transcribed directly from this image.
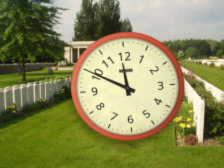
11:50
